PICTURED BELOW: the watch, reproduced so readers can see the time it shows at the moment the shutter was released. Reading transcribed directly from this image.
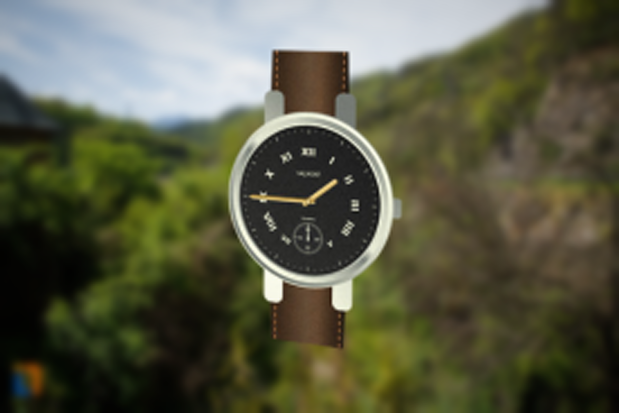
1:45
